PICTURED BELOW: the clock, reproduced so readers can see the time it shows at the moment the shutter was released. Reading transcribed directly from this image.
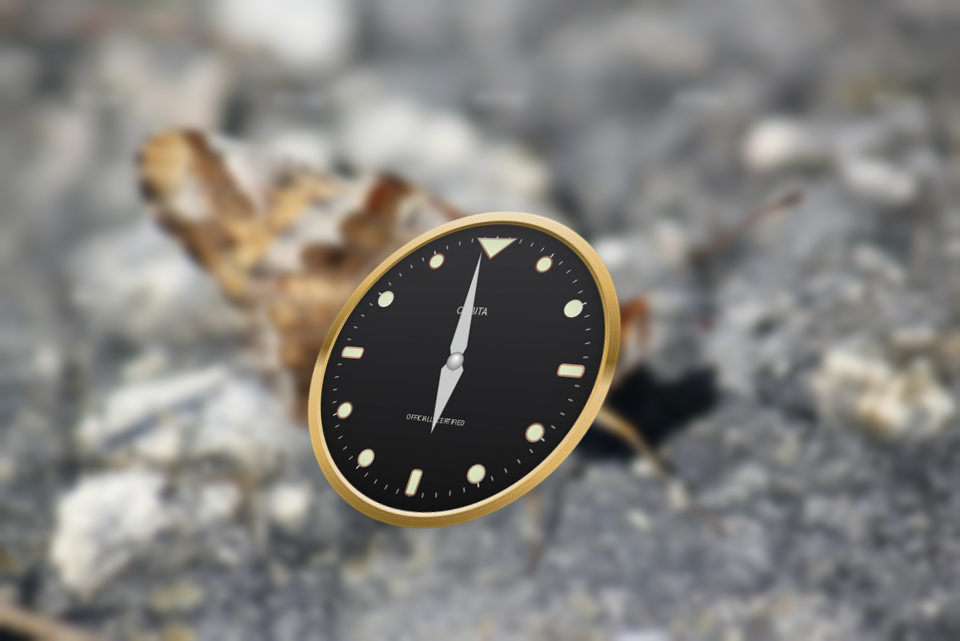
5:59
